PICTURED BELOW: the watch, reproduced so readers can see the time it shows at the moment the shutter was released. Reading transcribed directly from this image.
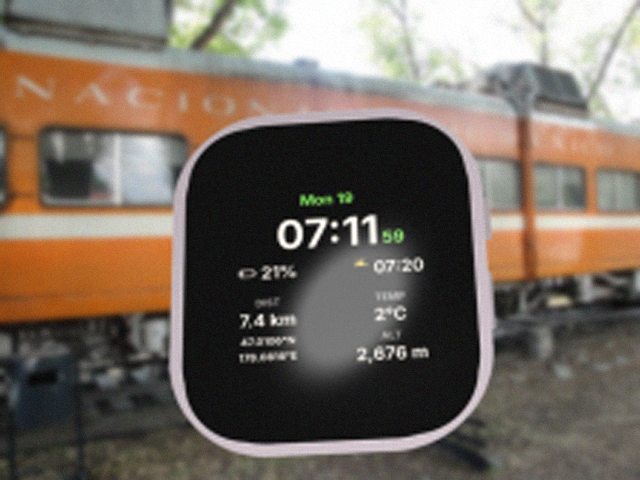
7:11
